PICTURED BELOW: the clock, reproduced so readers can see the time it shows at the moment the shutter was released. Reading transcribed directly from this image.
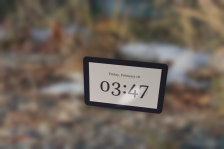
3:47
